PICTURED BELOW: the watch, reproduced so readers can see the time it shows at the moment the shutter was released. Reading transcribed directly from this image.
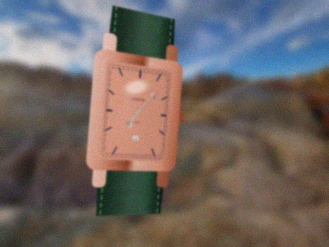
7:07
